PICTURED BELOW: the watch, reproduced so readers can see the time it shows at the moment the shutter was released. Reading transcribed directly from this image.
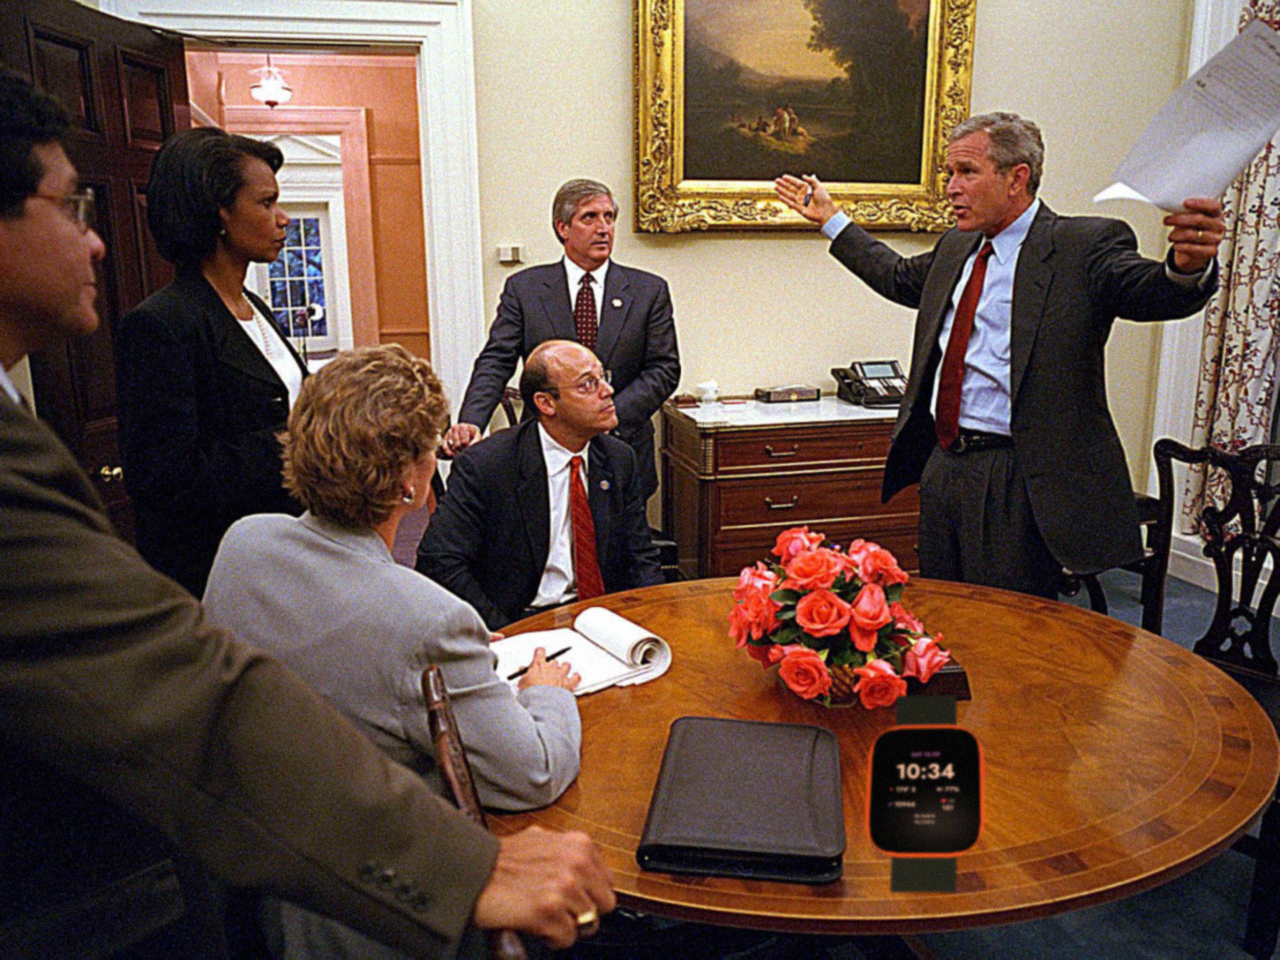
10:34
